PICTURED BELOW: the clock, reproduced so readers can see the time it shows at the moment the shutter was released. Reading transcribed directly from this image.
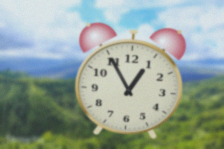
12:55
